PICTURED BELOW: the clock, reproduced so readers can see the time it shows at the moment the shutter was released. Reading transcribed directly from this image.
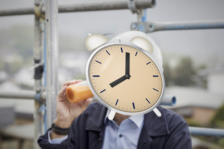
8:02
